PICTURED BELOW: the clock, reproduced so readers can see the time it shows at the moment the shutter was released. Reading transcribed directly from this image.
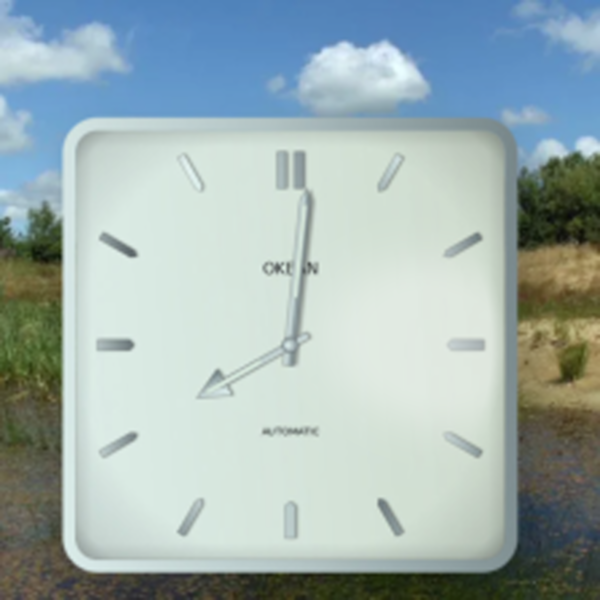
8:01
